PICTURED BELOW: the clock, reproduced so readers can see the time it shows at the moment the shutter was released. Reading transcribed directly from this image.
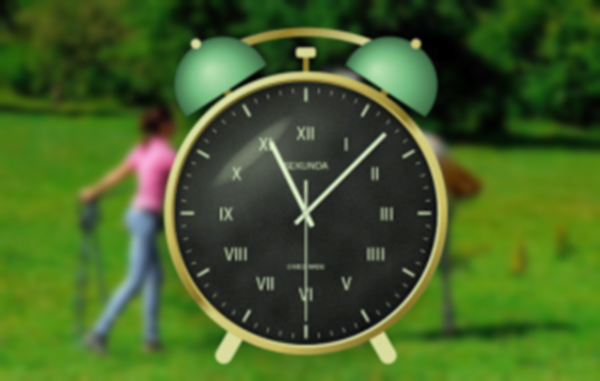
11:07:30
